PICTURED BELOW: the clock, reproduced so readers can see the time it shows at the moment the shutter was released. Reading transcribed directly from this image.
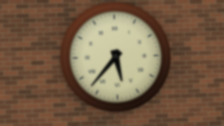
5:37
